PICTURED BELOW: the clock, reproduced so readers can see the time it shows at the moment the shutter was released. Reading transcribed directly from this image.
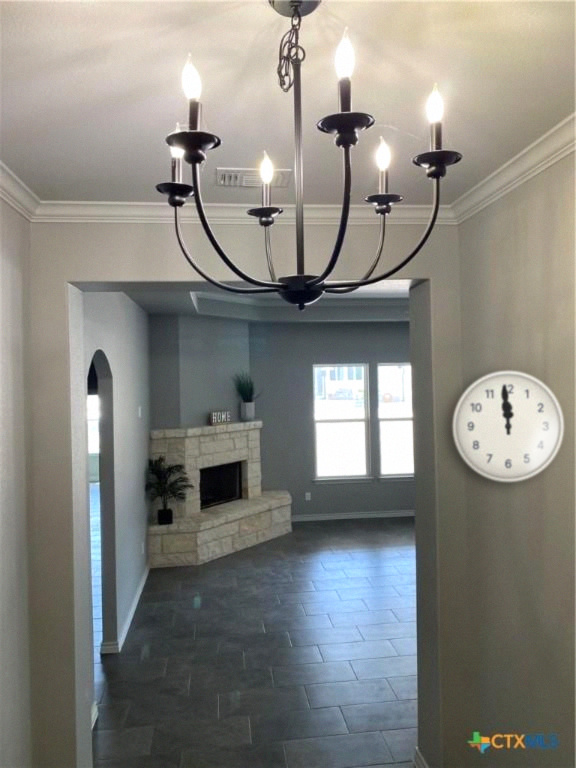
11:59
